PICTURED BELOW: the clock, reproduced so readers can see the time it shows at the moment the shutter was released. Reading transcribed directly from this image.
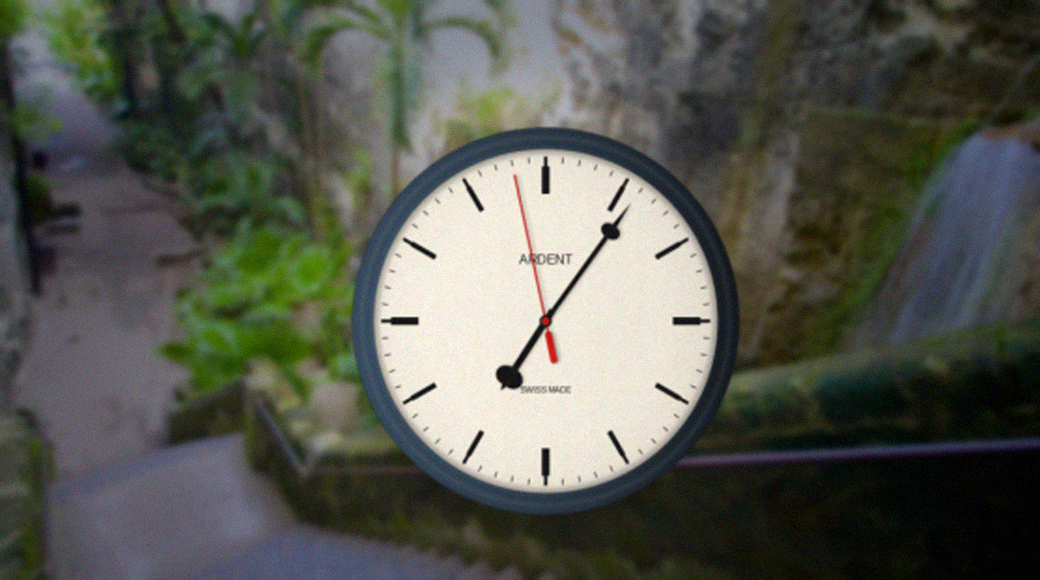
7:05:58
